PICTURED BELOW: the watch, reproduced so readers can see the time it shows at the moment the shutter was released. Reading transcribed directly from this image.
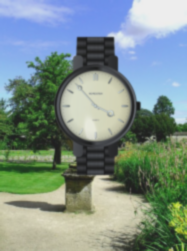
3:53
